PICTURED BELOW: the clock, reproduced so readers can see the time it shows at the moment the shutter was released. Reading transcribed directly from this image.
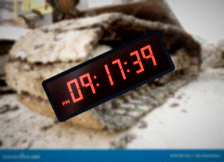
9:17:39
